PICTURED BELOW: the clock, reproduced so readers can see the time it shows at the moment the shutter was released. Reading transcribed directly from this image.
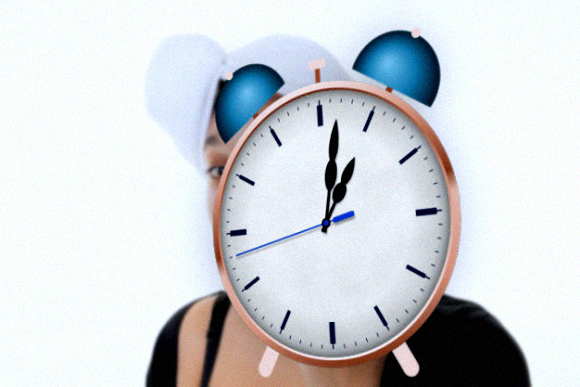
1:01:43
